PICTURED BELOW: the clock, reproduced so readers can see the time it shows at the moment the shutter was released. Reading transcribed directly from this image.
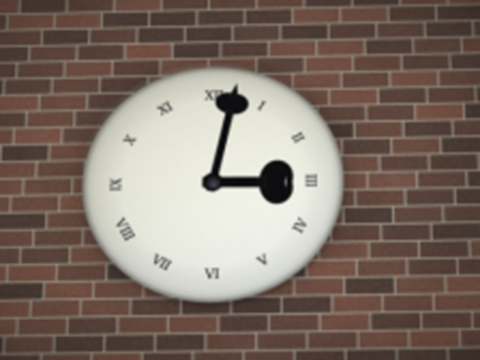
3:02
